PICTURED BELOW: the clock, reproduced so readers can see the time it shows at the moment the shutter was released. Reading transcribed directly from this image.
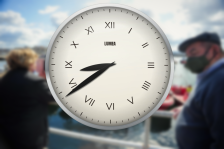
8:39
